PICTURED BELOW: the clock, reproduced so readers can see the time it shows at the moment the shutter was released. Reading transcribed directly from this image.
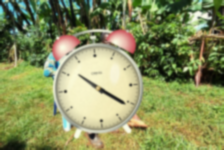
10:21
